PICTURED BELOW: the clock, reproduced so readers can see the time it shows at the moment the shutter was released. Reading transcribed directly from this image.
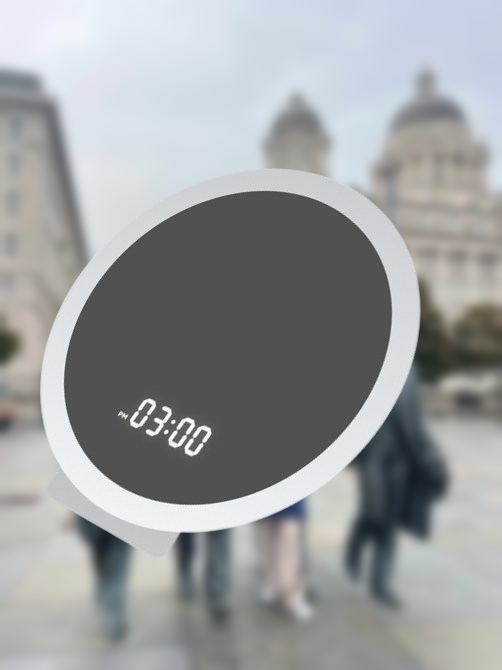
3:00
